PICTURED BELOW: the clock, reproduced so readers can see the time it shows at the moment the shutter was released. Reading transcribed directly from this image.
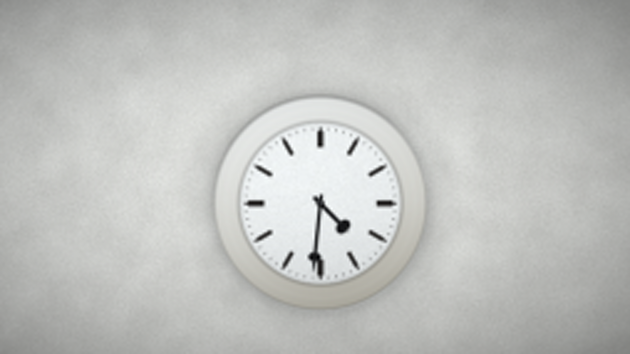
4:31
